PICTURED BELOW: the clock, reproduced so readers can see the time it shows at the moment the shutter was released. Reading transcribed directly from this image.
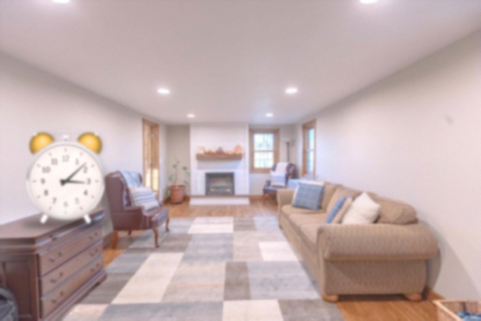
3:08
